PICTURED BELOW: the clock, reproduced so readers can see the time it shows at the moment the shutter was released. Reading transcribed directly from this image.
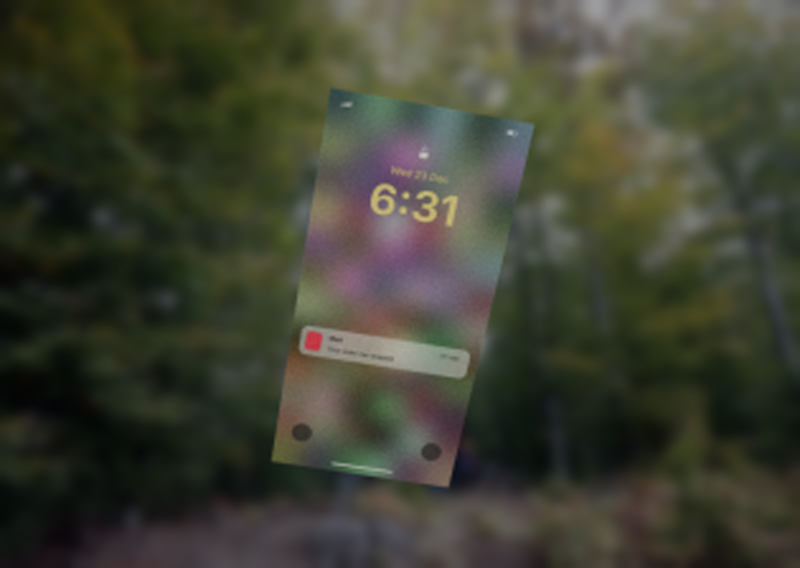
6:31
